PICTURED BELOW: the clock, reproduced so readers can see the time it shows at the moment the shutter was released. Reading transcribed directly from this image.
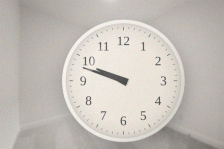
9:48
